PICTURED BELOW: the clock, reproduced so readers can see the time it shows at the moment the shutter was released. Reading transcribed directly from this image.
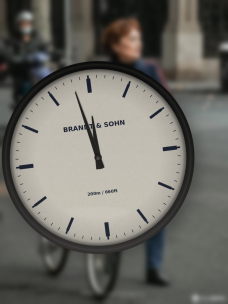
11:58
